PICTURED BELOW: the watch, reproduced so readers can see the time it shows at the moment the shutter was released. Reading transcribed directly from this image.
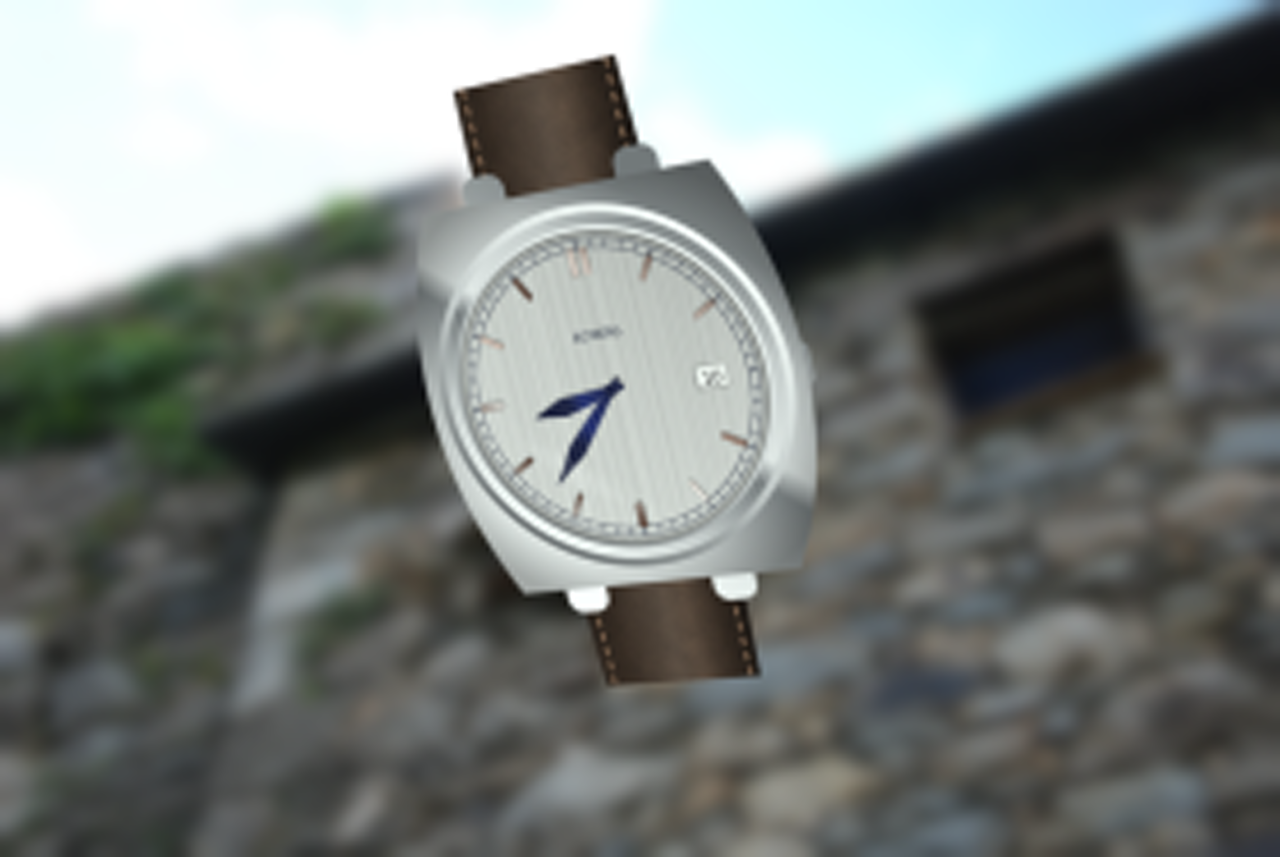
8:37
